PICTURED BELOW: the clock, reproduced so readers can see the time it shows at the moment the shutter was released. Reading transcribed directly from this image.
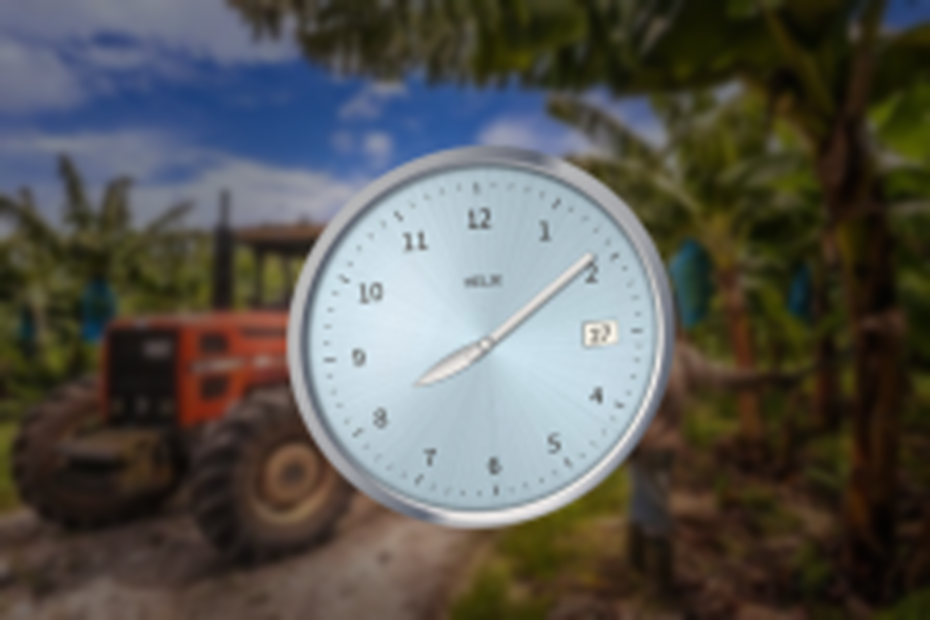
8:09
